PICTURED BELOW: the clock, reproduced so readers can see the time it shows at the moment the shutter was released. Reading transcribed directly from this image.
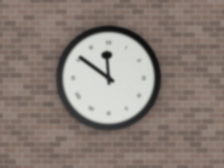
11:51
